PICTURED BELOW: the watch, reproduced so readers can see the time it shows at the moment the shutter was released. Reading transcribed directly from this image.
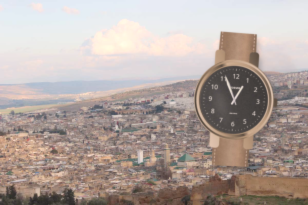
12:56
